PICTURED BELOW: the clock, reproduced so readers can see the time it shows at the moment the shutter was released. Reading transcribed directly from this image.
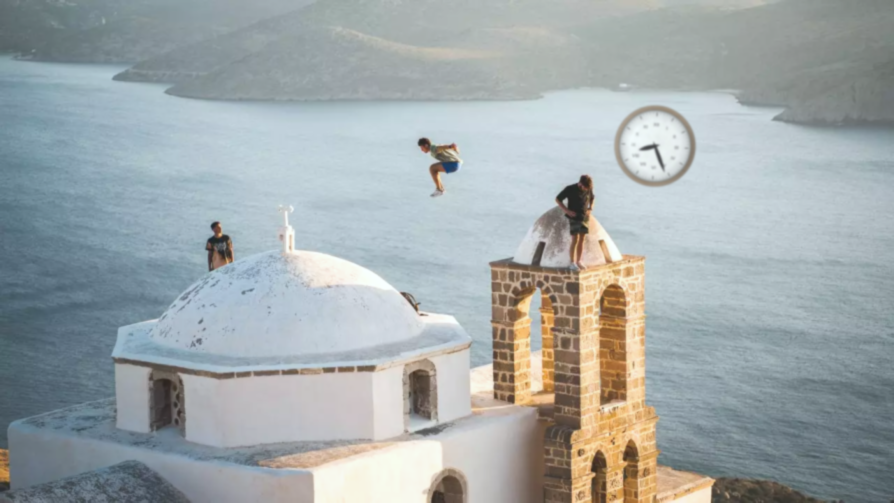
8:26
